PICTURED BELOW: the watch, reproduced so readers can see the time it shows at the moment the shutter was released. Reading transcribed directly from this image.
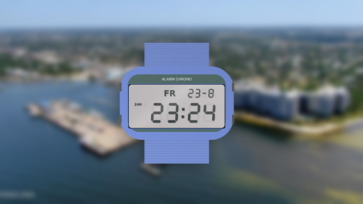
23:24
